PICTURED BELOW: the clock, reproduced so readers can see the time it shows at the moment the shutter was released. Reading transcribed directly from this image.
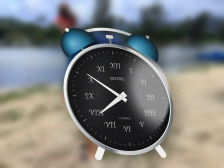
7:51
